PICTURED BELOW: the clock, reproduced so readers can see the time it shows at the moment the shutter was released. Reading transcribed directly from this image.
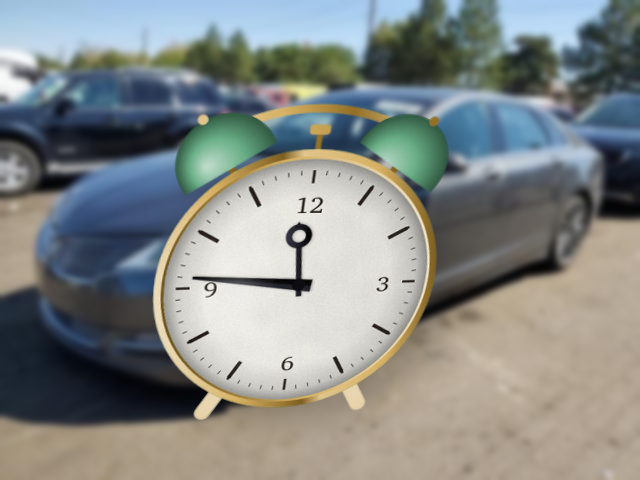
11:46
